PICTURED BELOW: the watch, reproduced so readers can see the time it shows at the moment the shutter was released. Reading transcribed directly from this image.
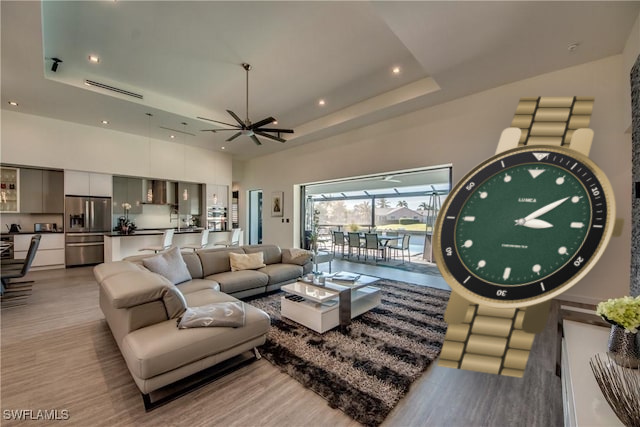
3:09
